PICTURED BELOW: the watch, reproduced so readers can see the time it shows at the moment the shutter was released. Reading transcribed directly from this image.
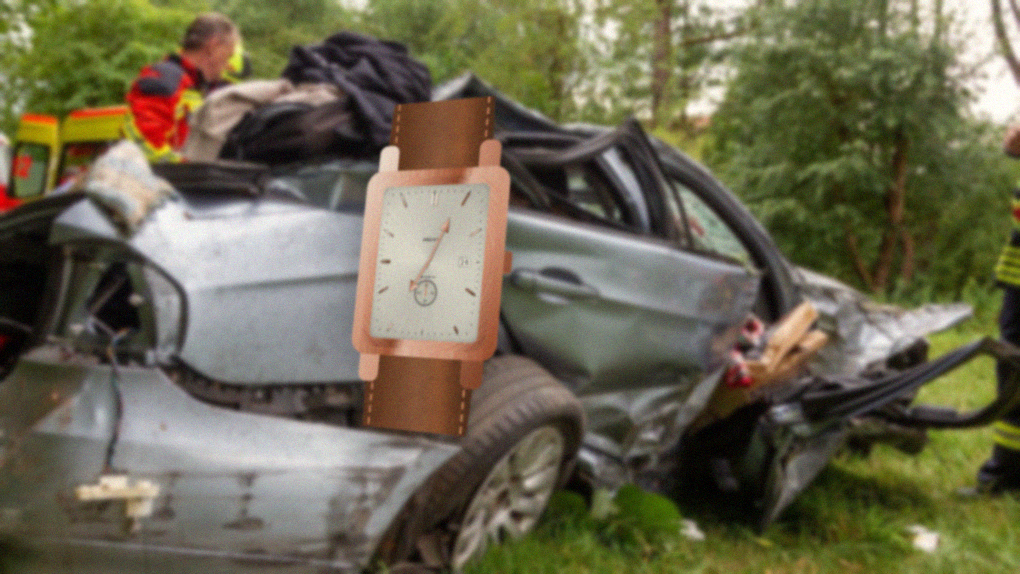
7:04
